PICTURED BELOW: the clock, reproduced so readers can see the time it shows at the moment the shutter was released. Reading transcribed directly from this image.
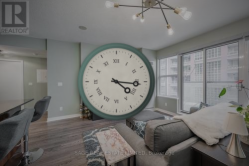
4:16
